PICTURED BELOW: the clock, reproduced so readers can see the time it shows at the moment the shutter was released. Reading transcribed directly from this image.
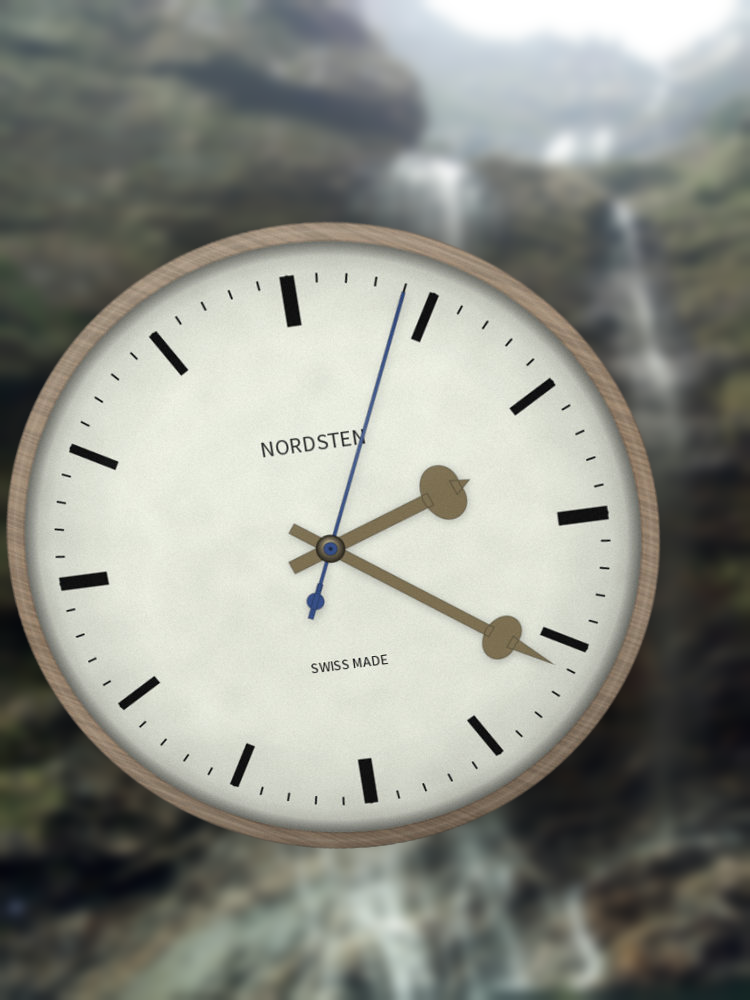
2:21:04
